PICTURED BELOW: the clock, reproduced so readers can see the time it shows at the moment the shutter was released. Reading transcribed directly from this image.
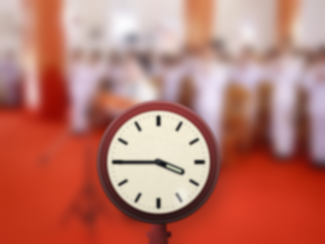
3:45
